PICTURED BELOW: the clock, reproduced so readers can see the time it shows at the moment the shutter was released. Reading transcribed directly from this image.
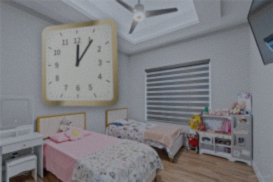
12:06
